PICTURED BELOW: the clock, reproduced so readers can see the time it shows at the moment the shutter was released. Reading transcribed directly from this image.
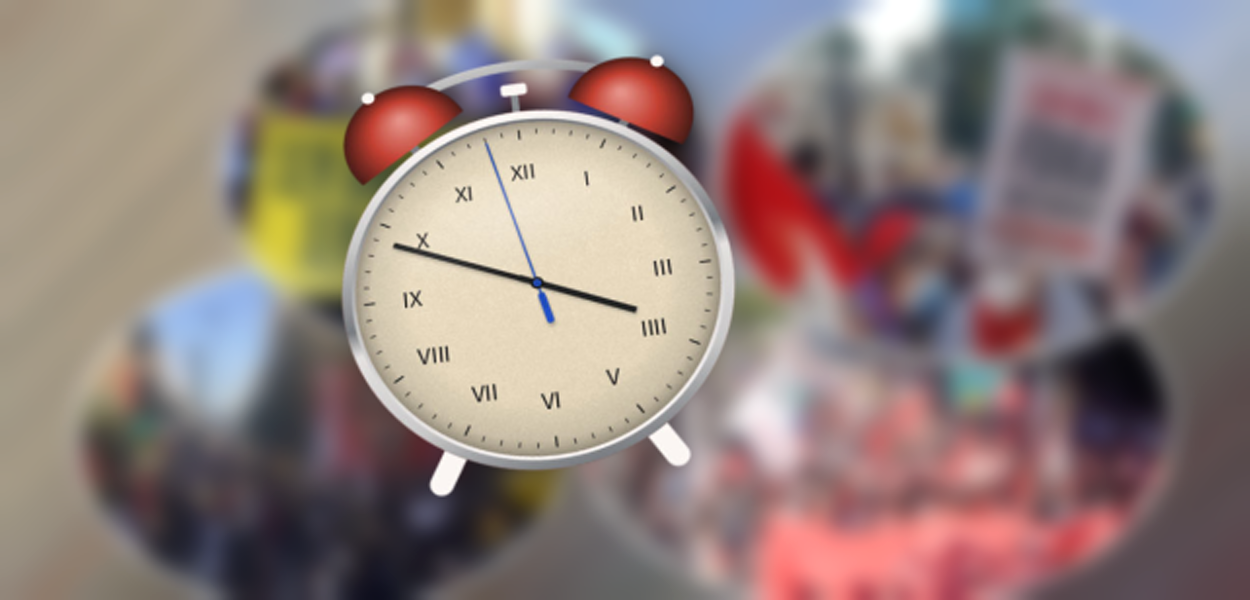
3:48:58
